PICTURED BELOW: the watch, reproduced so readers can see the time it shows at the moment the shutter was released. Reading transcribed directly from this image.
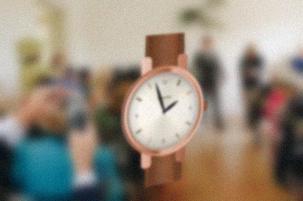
1:57
